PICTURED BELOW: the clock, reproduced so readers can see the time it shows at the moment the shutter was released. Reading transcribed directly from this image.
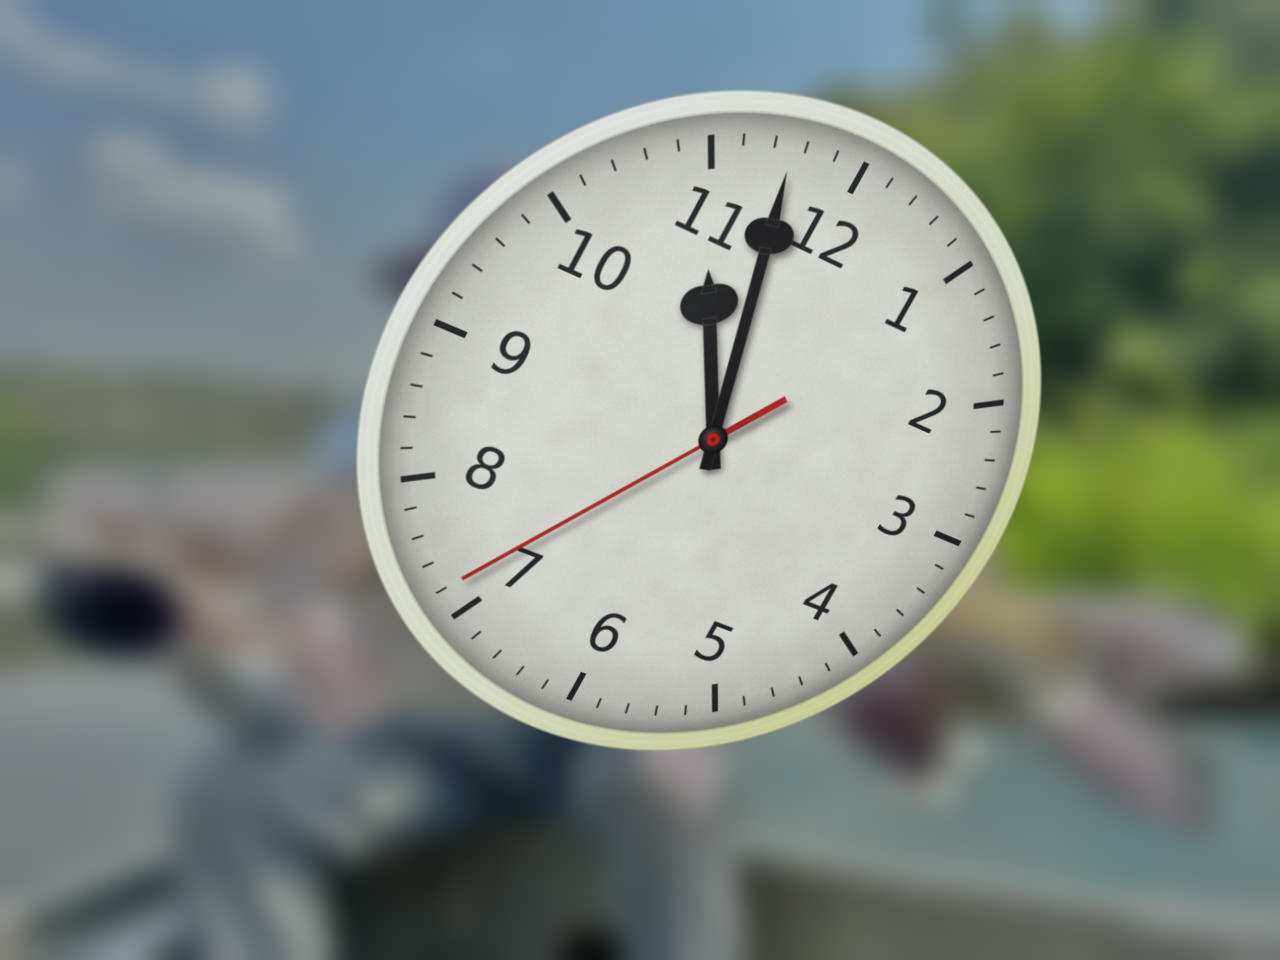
10:57:36
